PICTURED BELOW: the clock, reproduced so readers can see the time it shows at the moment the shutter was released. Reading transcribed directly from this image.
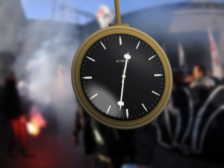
12:32
